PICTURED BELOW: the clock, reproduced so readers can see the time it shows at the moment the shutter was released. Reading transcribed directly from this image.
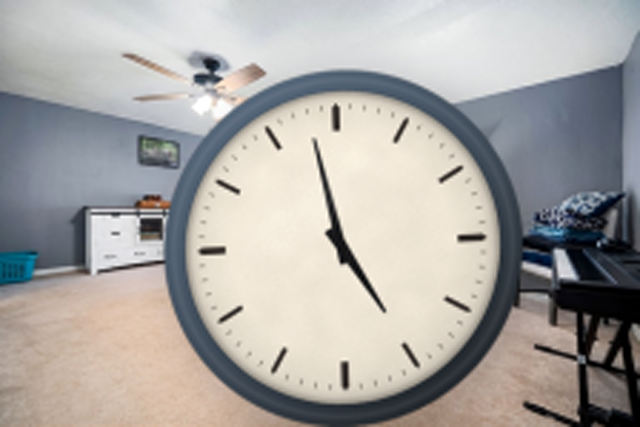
4:58
